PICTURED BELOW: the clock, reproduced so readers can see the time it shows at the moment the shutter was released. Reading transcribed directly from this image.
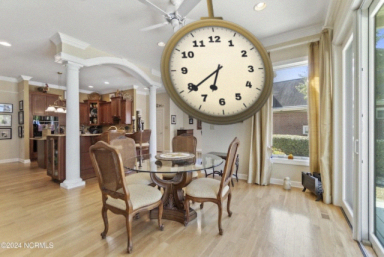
6:39
